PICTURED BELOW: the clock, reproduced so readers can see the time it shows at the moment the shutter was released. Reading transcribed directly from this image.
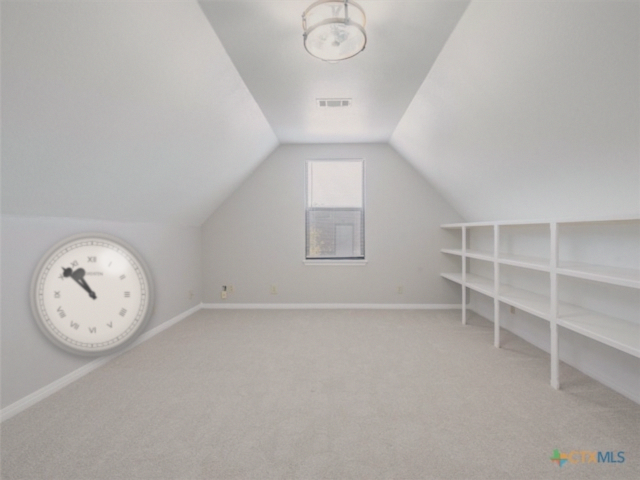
10:52
